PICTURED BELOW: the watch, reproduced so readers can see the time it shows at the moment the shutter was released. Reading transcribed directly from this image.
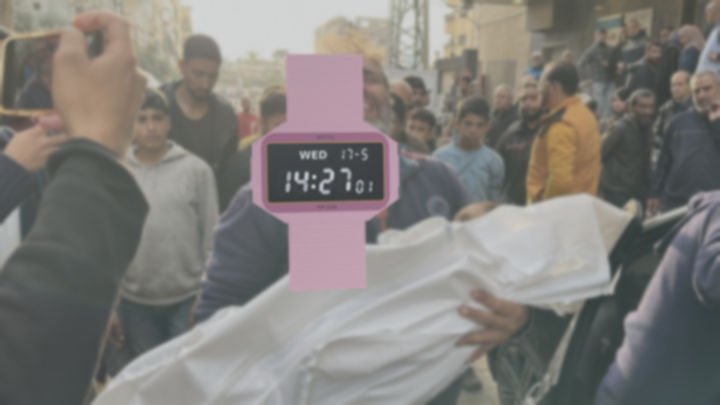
14:27
